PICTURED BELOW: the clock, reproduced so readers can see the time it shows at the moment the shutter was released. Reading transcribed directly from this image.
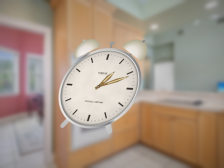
1:11
